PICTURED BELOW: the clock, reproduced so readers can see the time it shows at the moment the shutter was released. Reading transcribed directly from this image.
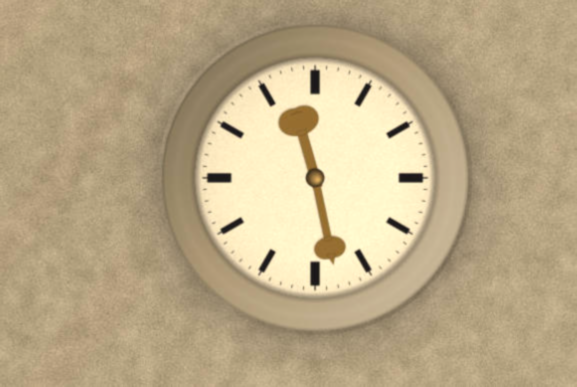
11:28
